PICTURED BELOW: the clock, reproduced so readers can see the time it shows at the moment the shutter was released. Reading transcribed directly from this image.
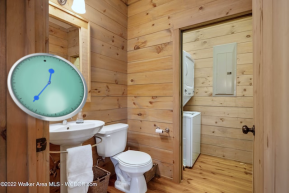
12:37
